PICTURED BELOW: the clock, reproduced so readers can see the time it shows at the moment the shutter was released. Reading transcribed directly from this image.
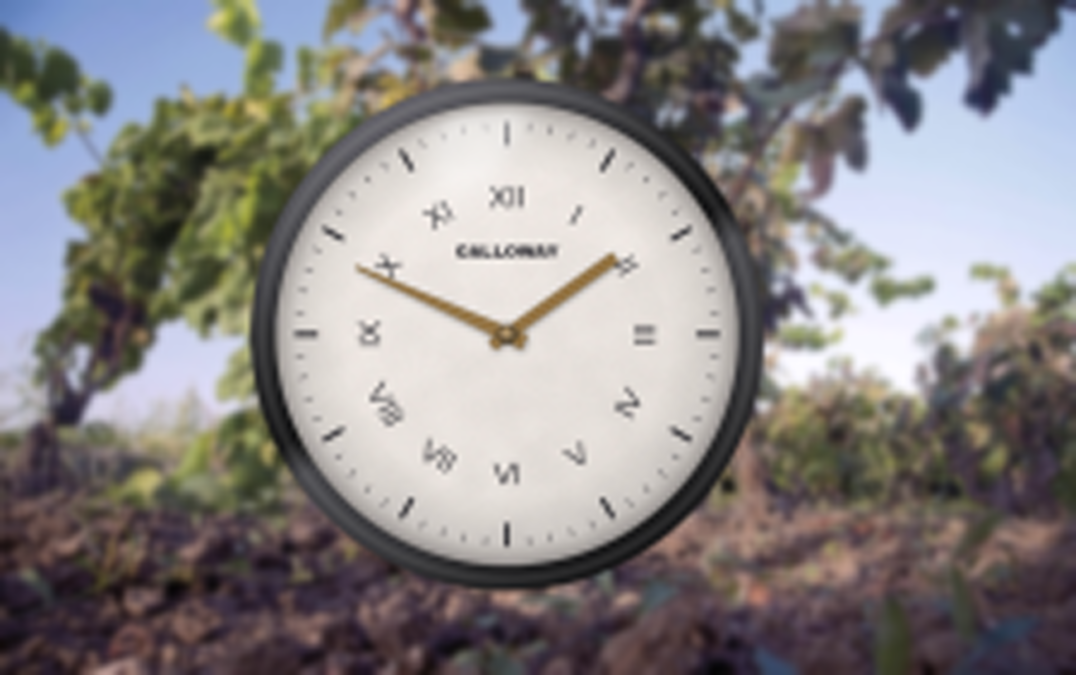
1:49
